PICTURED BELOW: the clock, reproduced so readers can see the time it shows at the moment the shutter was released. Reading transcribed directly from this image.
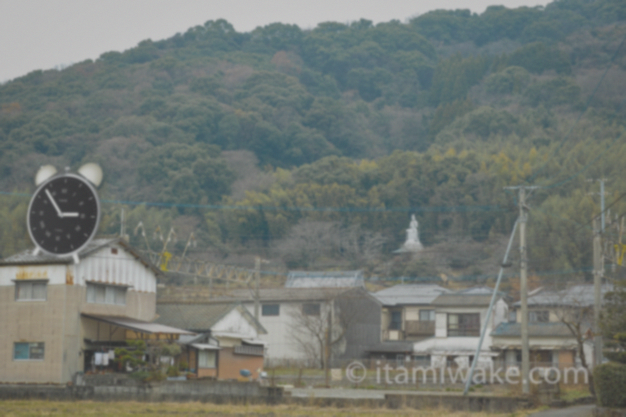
2:53
